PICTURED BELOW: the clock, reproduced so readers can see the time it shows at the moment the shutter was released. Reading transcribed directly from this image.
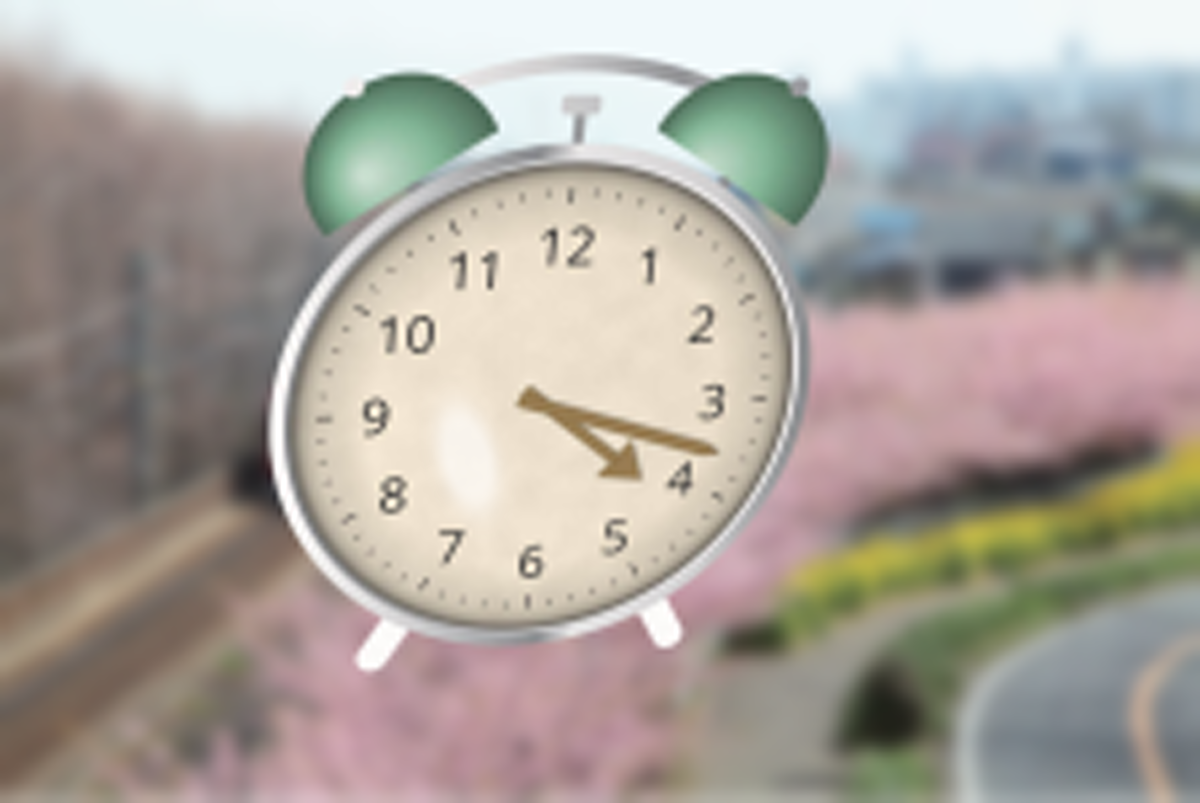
4:18
